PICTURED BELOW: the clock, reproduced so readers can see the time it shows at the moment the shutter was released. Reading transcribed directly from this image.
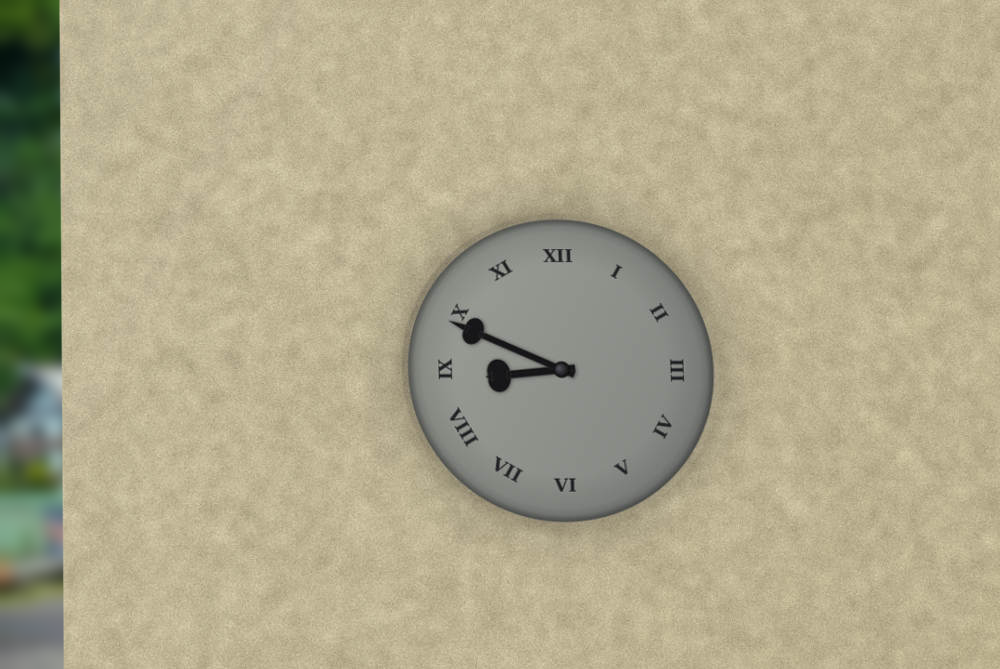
8:49
